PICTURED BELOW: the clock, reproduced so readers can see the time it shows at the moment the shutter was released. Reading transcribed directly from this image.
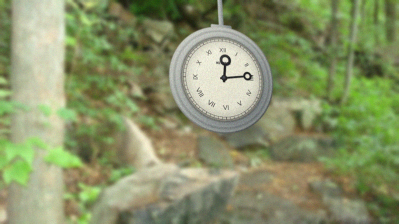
12:14
